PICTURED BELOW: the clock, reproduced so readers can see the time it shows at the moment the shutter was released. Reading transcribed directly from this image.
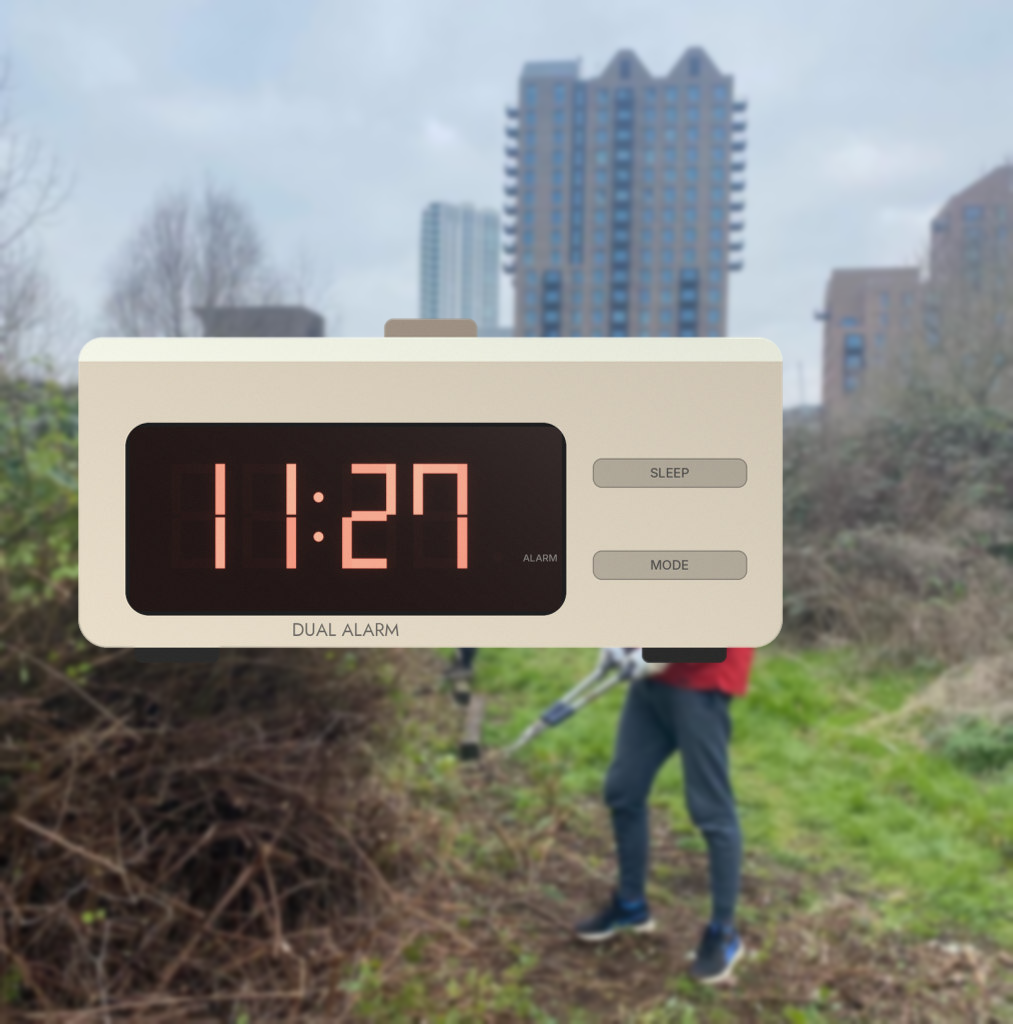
11:27
